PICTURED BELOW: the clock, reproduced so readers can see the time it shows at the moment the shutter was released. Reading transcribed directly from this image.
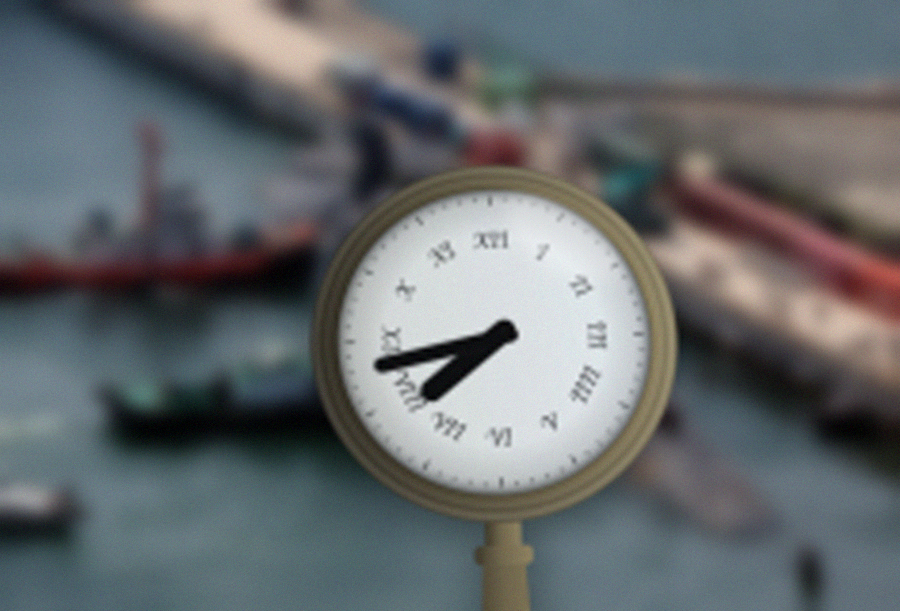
7:43
